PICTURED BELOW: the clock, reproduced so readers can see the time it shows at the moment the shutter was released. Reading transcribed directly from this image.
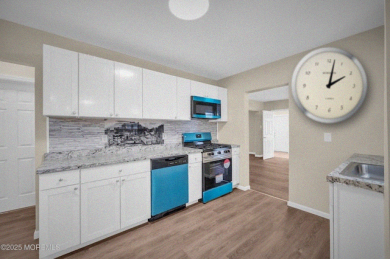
2:02
